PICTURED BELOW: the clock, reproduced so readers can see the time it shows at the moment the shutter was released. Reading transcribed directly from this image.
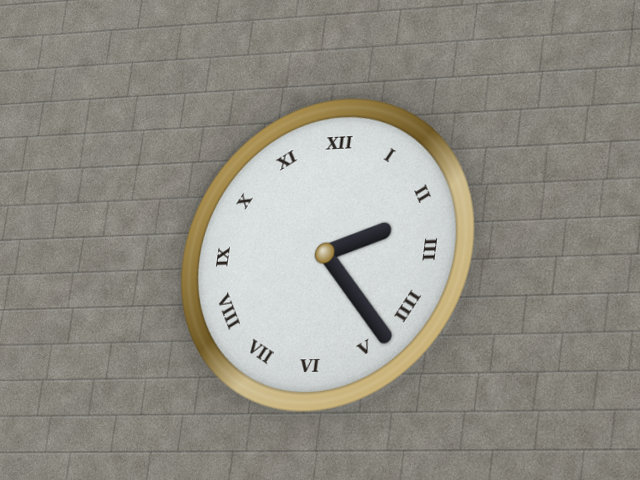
2:23
